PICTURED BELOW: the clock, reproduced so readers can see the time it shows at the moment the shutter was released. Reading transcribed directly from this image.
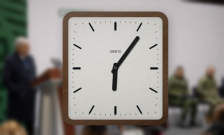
6:06
